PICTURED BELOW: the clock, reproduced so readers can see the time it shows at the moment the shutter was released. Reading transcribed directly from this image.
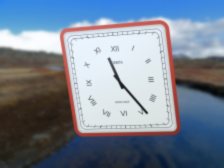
11:24
